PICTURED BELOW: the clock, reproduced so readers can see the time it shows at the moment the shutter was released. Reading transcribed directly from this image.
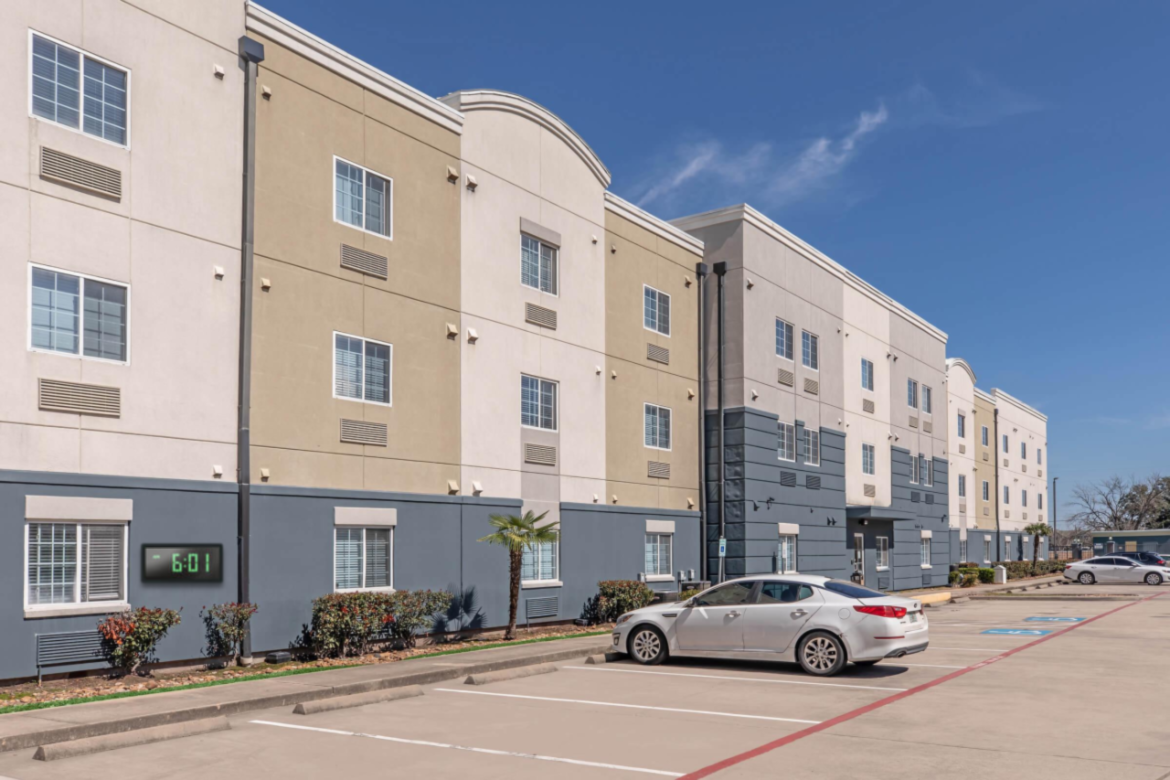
6:01
